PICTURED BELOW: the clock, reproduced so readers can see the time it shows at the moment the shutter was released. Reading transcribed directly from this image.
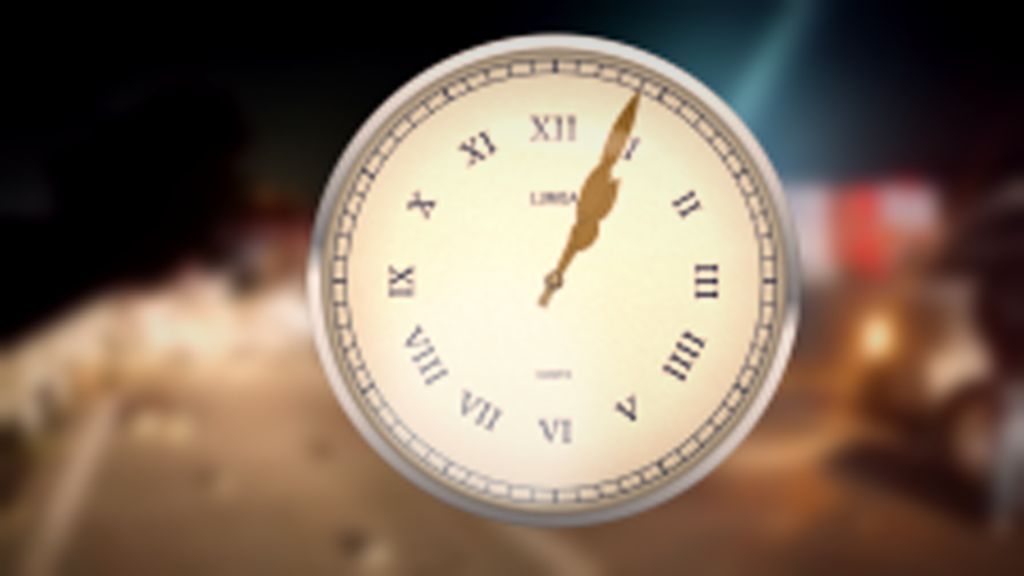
1:04
